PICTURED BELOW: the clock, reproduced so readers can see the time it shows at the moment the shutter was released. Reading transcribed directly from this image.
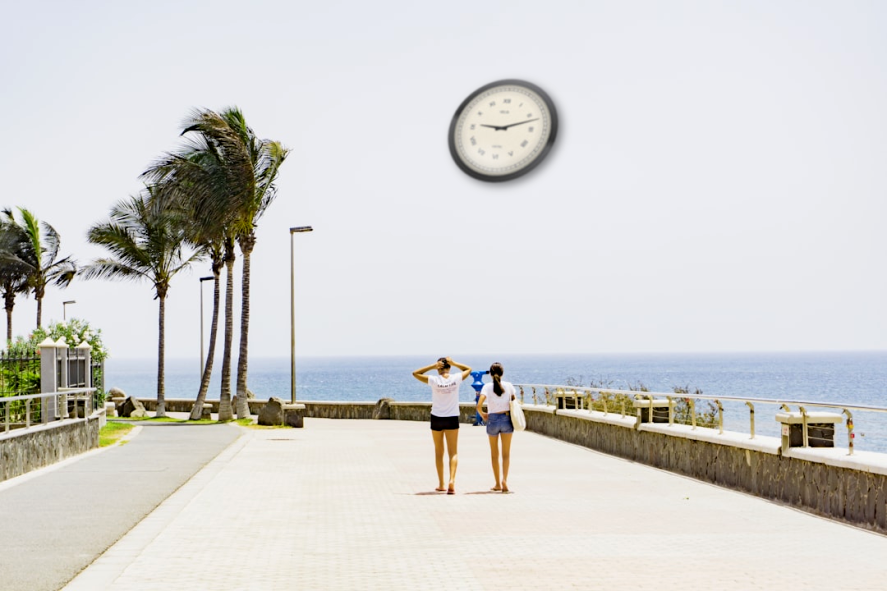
9:12
